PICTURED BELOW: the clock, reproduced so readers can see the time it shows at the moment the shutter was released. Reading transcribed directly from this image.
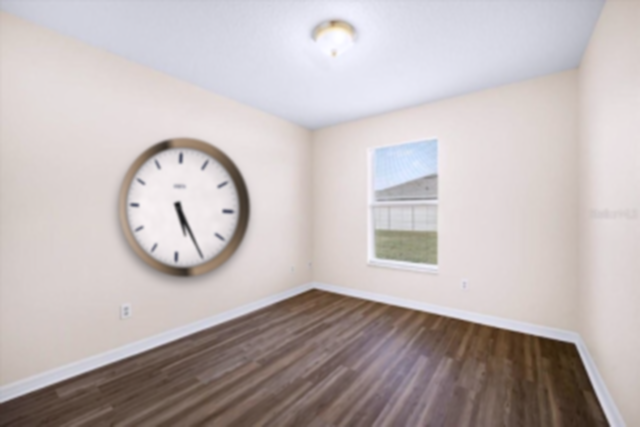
5:25
